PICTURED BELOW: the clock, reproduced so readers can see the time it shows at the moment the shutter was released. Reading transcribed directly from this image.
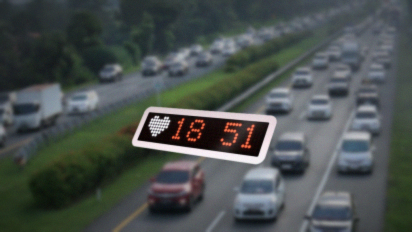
18:51
